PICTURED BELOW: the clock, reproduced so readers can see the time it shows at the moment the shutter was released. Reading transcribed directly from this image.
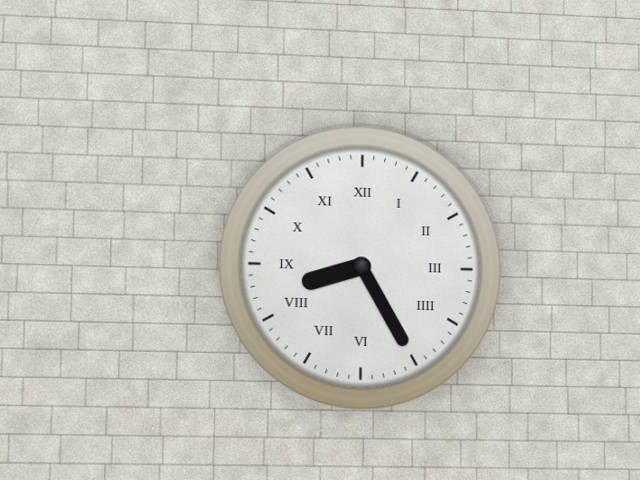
8:25
